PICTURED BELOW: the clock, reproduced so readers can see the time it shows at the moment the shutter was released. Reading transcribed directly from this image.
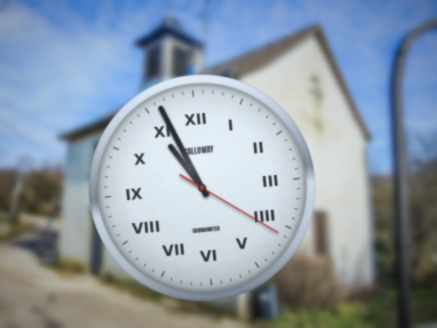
10:56:21
